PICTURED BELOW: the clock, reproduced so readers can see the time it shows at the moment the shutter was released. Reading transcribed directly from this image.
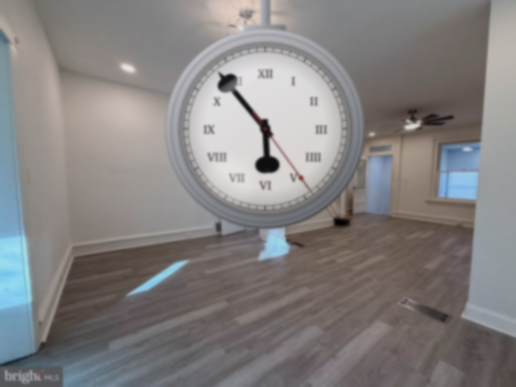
5:53:24
